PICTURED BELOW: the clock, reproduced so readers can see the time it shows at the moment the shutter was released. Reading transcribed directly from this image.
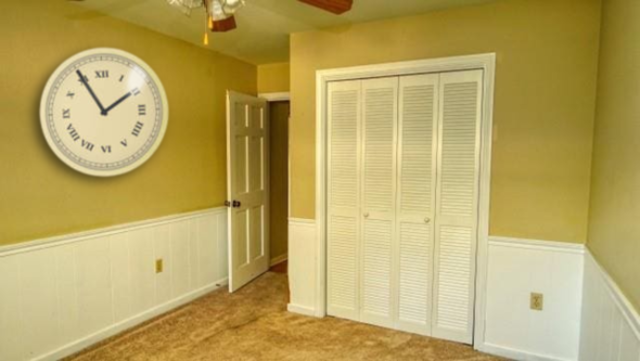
1:55
